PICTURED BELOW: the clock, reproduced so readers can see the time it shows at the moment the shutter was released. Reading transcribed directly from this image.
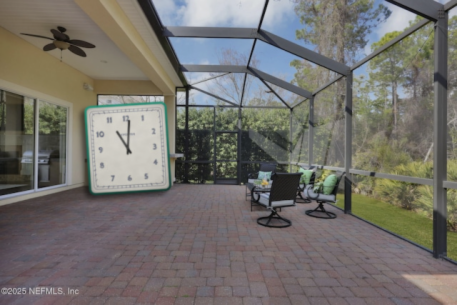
11:01
